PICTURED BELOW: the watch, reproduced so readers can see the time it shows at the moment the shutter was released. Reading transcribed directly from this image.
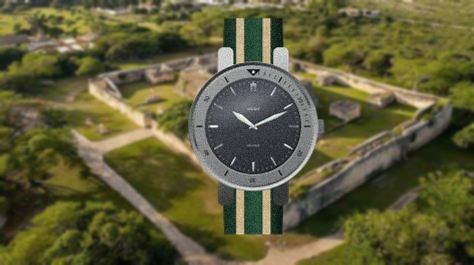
10:11
